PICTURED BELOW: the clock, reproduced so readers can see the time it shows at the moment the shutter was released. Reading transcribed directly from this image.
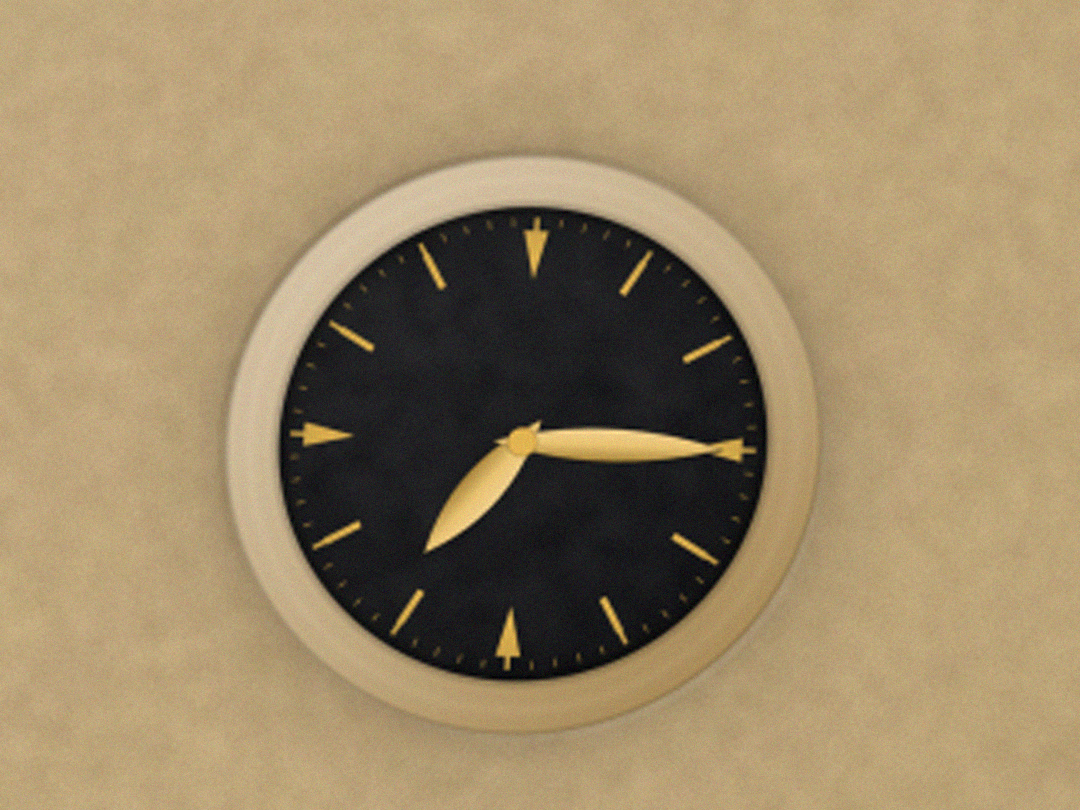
7:15
